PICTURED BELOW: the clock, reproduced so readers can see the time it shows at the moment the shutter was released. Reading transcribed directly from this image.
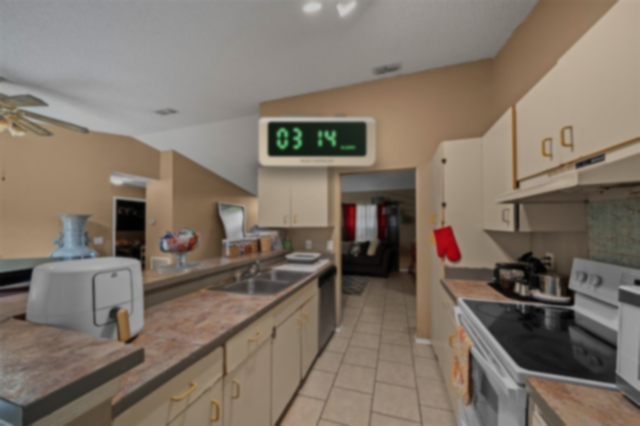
3:14
